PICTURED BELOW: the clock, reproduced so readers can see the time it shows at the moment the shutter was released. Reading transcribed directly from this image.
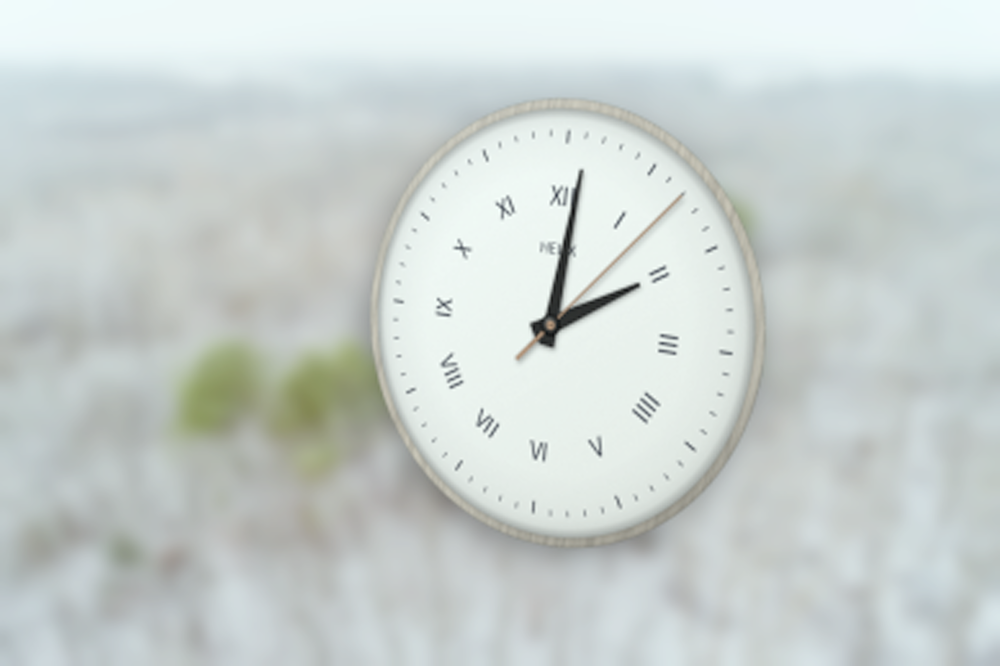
2:01:07
